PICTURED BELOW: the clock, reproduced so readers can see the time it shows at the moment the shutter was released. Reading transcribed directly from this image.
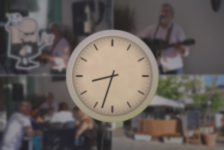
8:33
